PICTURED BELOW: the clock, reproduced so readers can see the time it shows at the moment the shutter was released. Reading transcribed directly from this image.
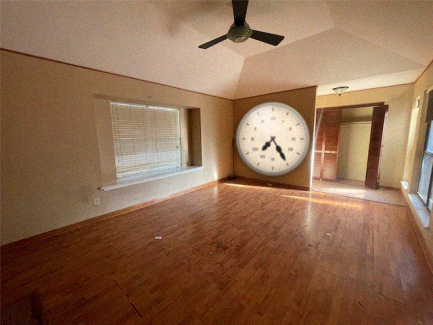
7:25
